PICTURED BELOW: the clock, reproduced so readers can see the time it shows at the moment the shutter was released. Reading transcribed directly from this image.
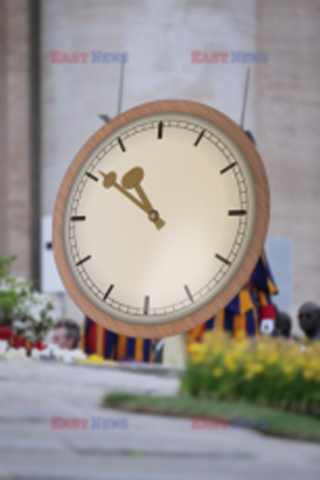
10:51
